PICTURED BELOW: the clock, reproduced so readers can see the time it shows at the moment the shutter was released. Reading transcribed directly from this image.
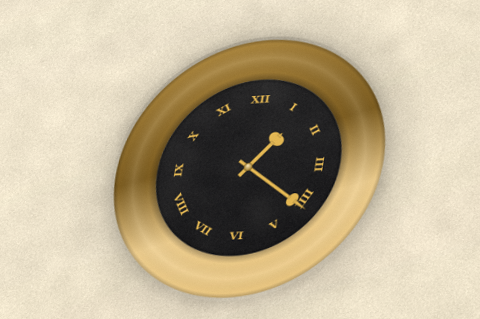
1:21
